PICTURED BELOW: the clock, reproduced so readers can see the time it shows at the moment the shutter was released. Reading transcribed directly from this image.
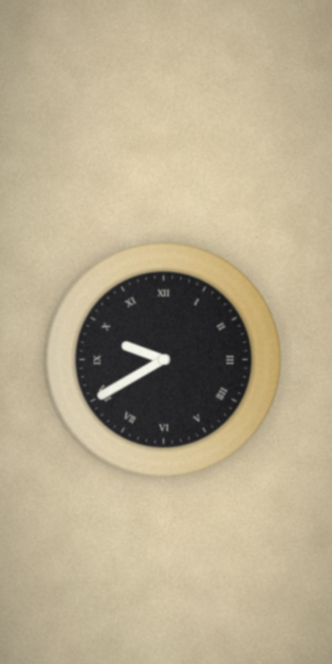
9:40
